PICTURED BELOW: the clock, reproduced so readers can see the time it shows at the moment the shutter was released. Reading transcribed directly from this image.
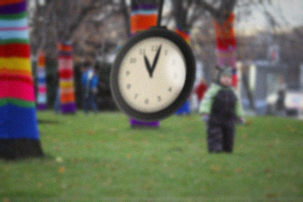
11:02
